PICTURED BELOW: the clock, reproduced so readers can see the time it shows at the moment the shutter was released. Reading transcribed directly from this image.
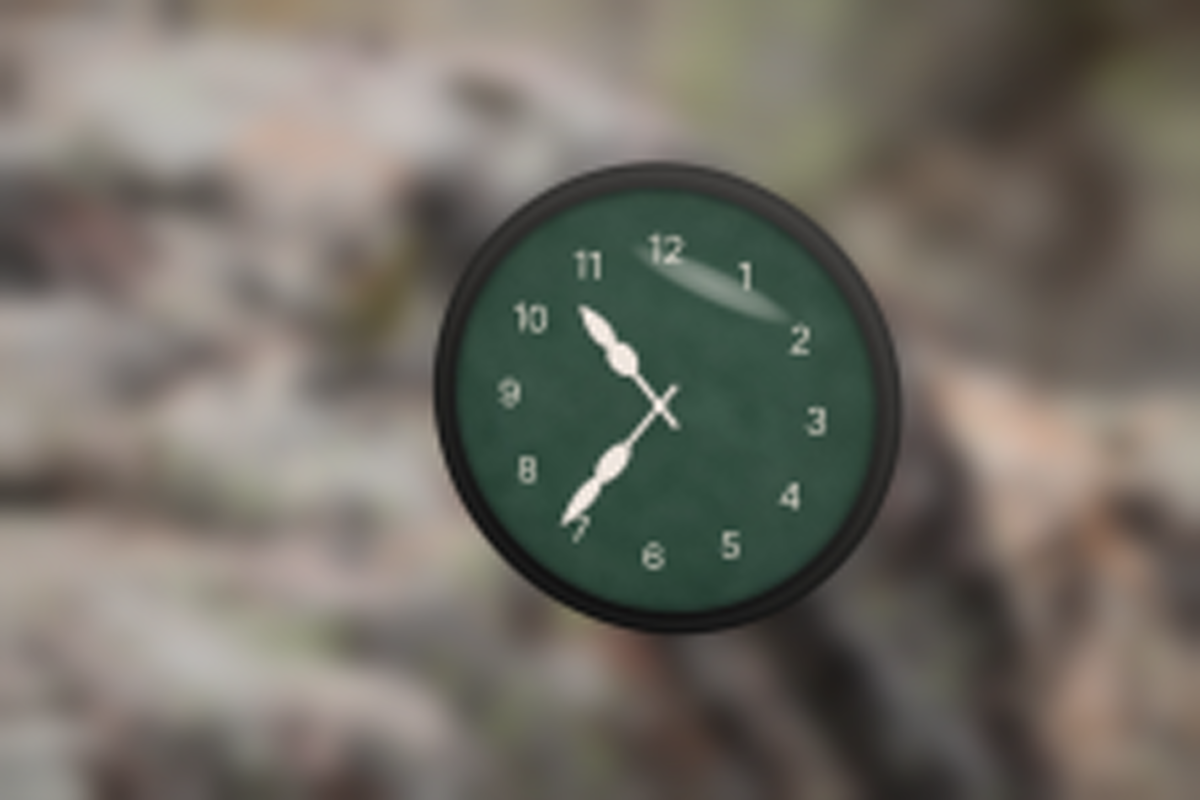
10:36
